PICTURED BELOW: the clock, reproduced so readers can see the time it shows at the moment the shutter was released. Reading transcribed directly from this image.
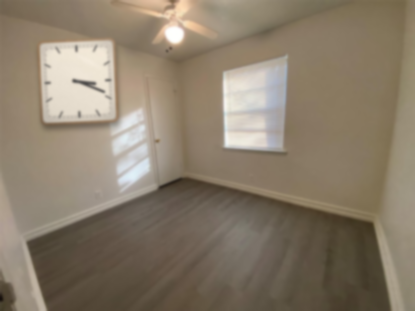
3:19
